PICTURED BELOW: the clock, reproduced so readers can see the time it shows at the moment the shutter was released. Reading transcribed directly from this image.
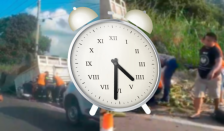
4:31
